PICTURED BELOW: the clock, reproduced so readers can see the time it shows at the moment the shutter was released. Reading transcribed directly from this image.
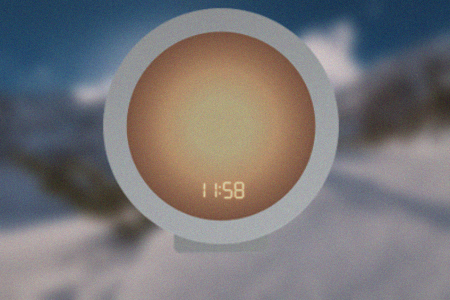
11:58
